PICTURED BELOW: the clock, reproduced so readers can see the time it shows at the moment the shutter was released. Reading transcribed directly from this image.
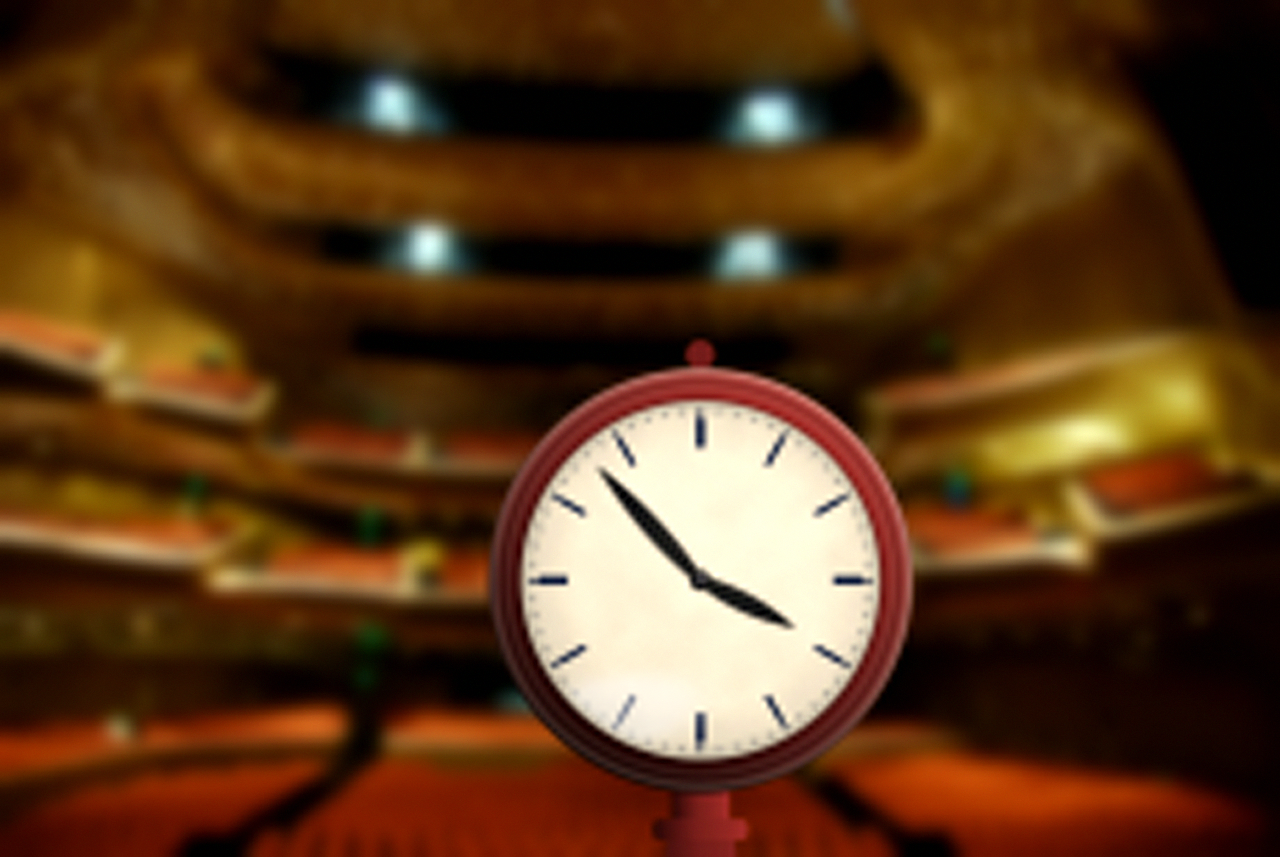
3:53
